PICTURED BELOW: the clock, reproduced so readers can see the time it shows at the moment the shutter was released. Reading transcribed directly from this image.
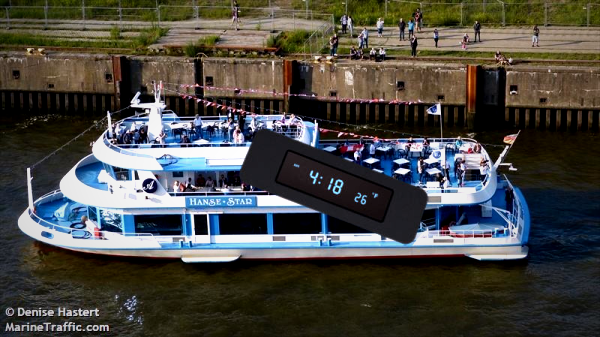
4:18
